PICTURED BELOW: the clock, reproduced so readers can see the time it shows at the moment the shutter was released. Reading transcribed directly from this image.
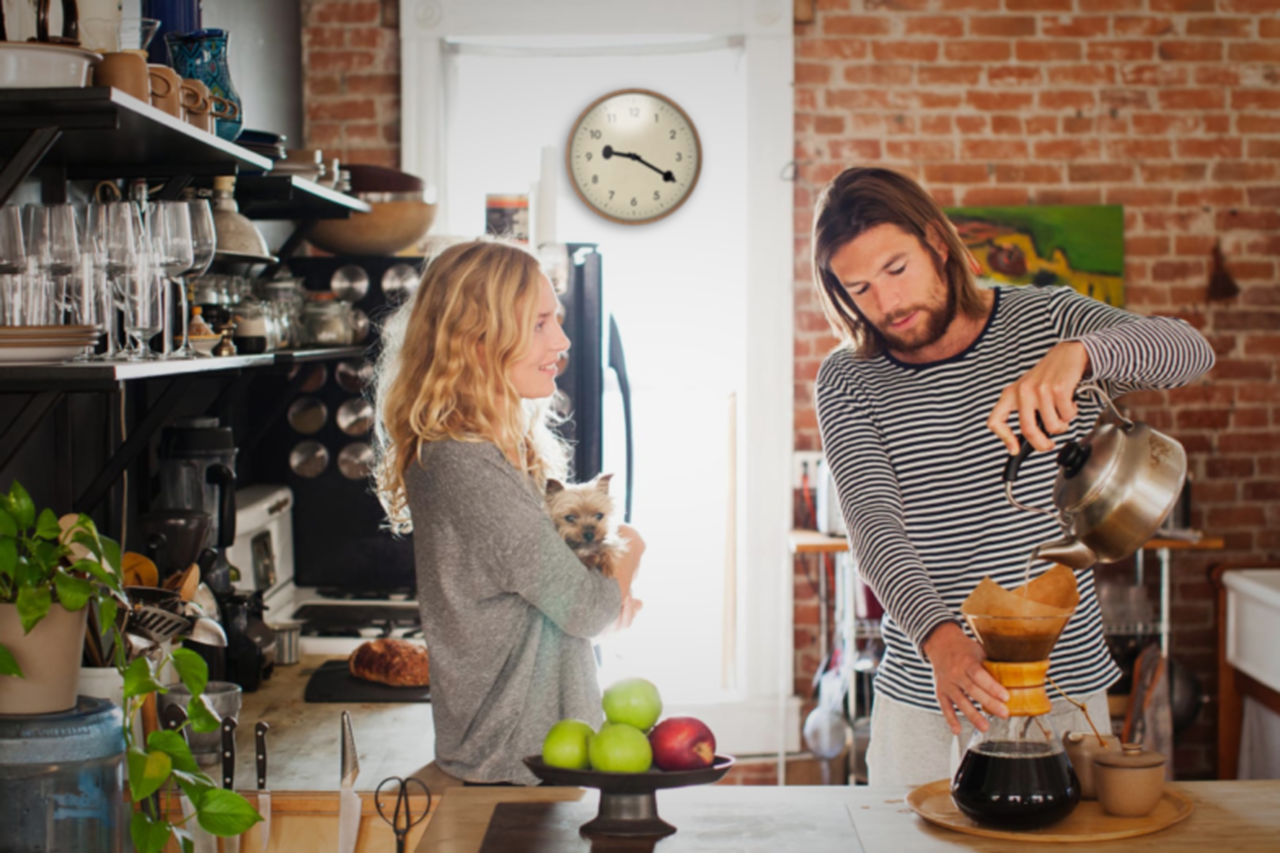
9:20
